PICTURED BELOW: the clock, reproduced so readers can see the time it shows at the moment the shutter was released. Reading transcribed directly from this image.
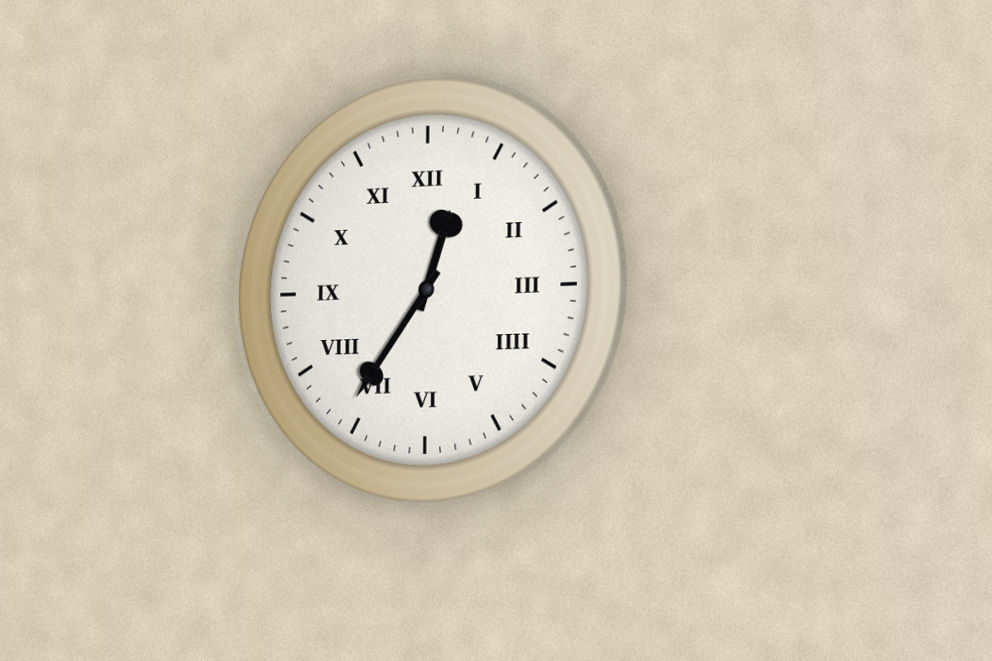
12:36
